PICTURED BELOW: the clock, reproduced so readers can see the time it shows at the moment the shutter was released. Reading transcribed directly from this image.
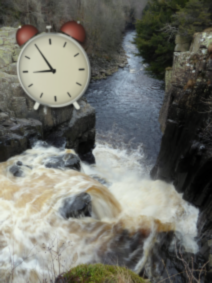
8:55
